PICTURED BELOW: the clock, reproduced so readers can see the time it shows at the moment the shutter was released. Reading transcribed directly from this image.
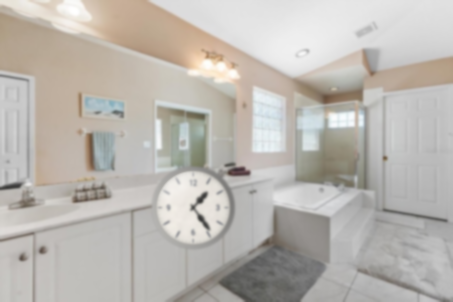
1:24
